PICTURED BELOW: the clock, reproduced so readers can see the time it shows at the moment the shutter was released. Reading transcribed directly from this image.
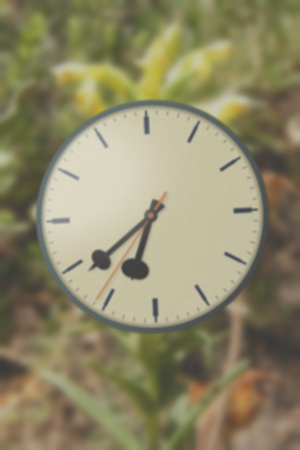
6:38:36
